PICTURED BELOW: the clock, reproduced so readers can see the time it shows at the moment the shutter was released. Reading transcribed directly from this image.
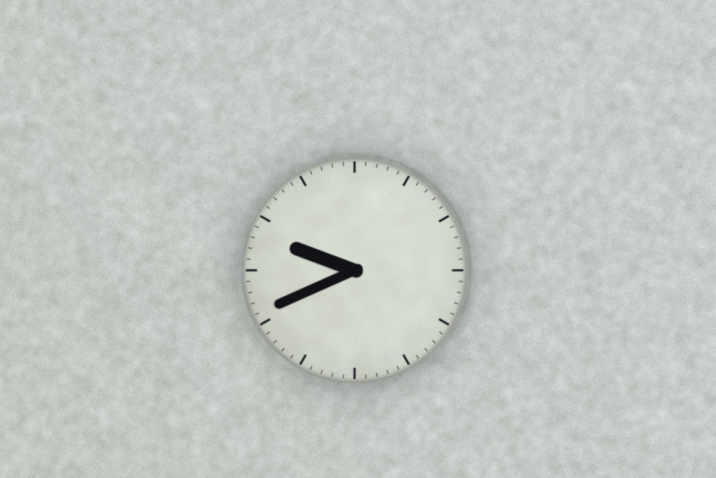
9:41
